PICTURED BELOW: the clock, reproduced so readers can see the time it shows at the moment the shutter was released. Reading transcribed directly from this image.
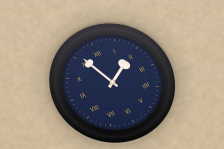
1:56
